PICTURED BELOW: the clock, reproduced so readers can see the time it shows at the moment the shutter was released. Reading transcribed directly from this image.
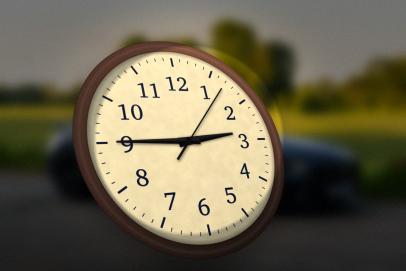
2:45:07
